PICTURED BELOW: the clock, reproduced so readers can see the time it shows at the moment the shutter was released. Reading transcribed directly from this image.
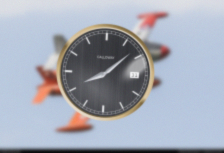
8:08
